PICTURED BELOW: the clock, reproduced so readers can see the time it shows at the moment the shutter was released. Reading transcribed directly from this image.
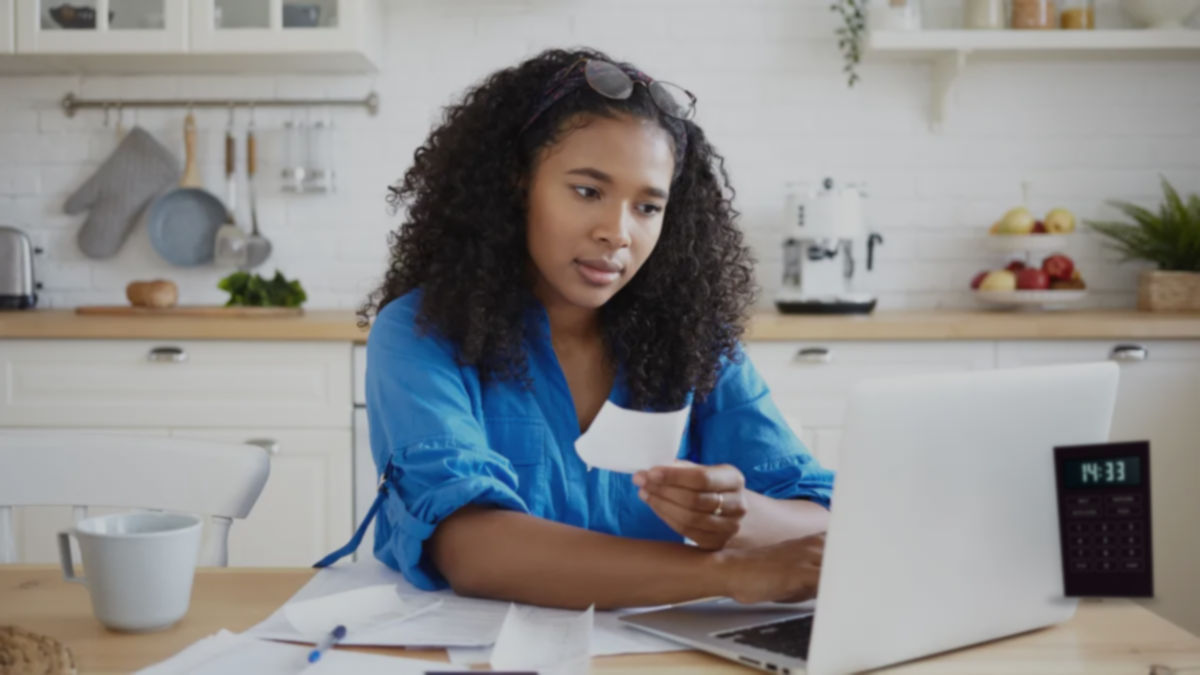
14:33
